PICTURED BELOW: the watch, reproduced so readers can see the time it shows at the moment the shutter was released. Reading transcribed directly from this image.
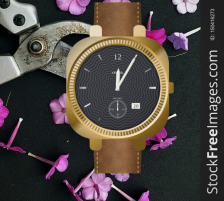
12:05
